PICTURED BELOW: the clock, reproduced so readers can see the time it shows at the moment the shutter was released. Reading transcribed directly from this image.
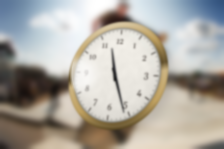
11:26
